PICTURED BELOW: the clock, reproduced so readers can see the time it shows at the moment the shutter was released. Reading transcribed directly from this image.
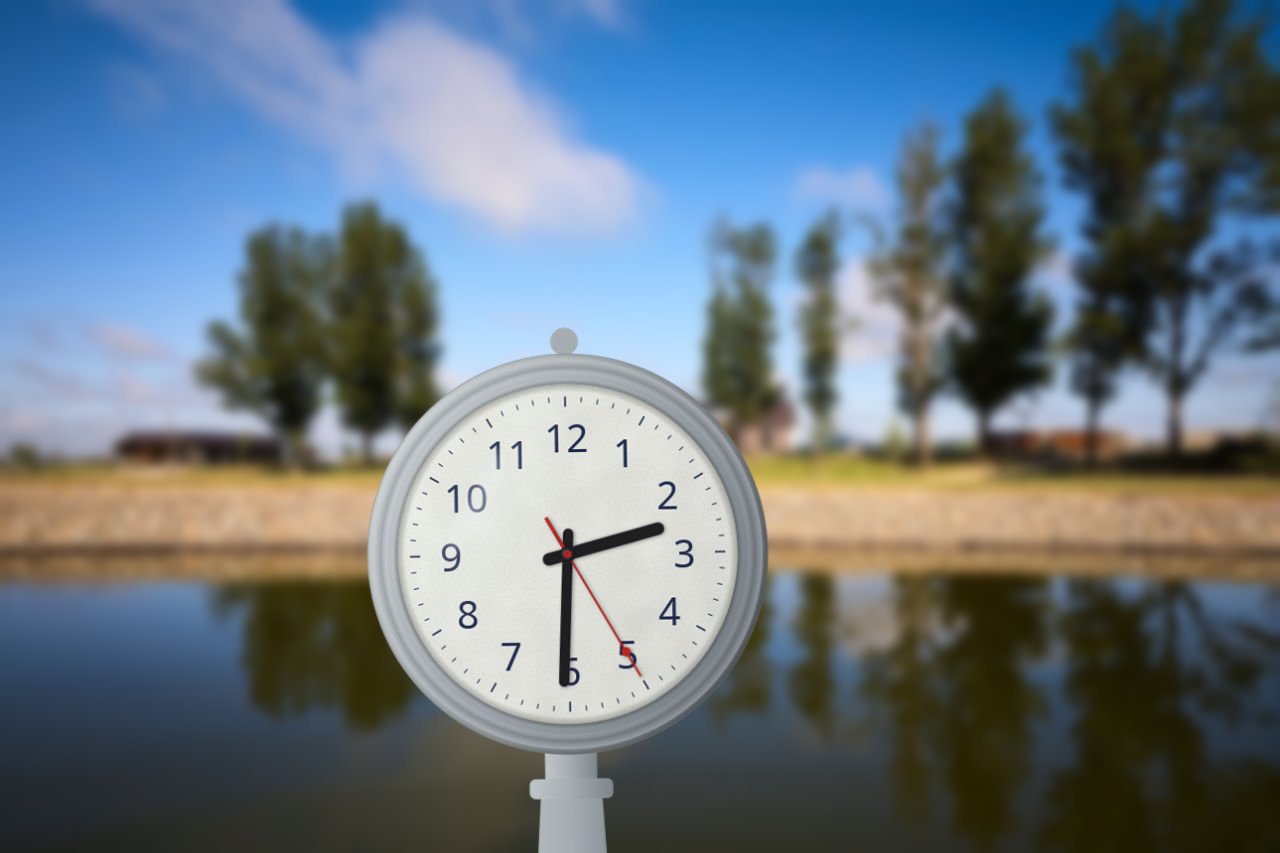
2:30:25
